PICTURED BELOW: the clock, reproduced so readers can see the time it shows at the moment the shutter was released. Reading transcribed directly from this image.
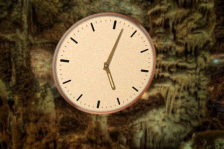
5:02
